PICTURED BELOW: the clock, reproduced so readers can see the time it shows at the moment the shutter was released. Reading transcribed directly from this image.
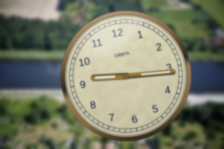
9:16
